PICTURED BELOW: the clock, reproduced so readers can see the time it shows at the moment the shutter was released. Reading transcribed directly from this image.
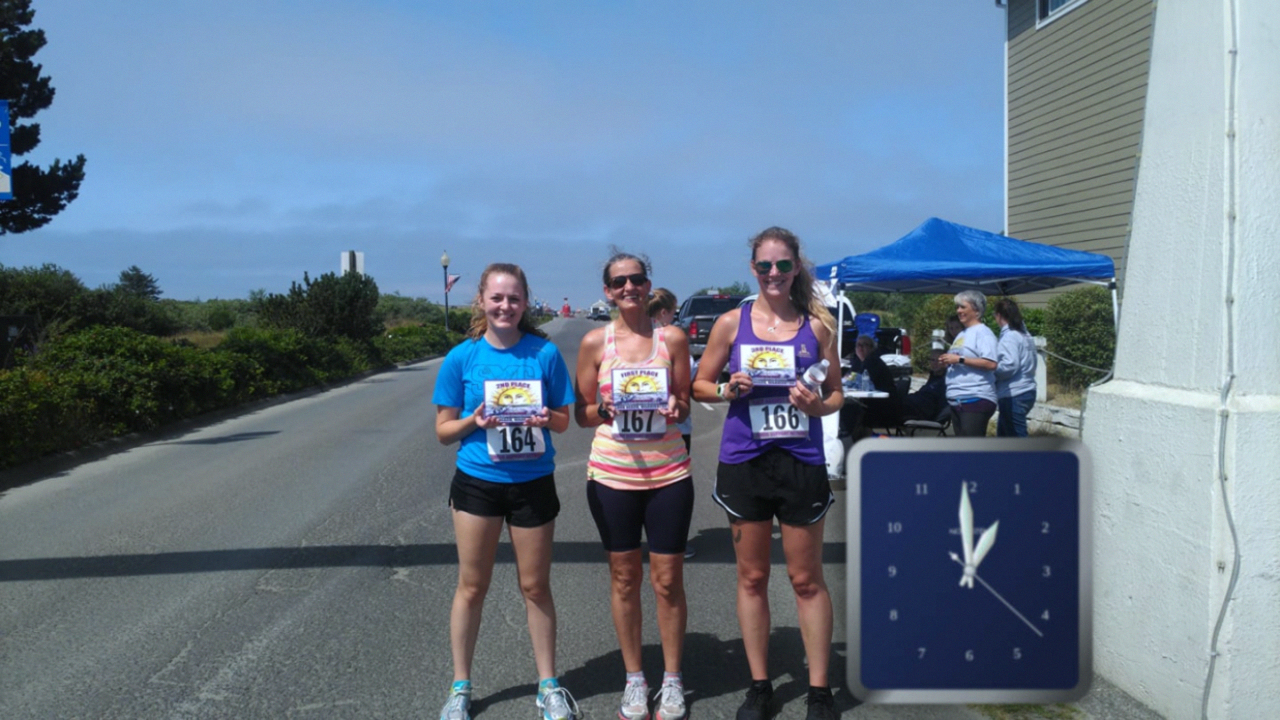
12:59:22
